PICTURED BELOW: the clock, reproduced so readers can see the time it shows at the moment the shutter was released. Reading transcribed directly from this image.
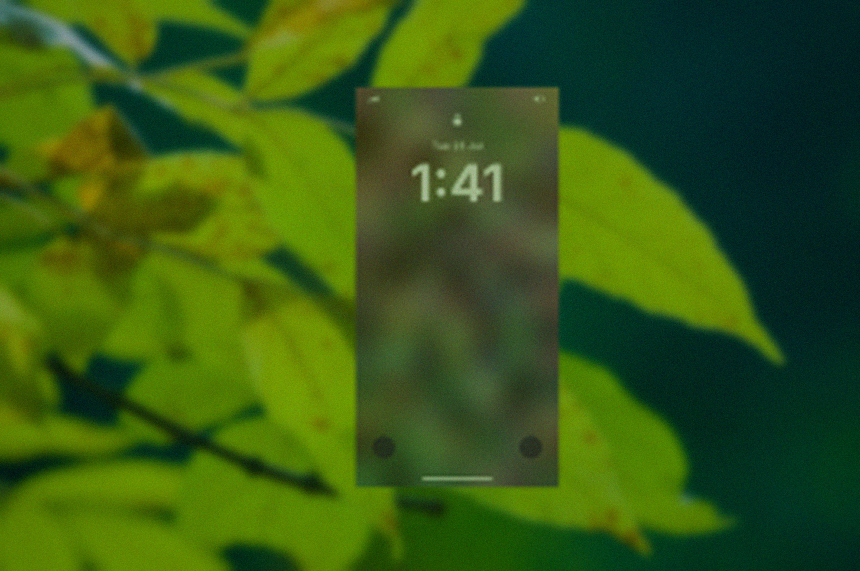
1:41
